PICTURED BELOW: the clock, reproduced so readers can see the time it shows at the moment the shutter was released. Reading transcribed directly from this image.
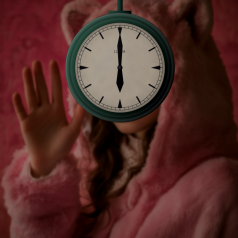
6:00
